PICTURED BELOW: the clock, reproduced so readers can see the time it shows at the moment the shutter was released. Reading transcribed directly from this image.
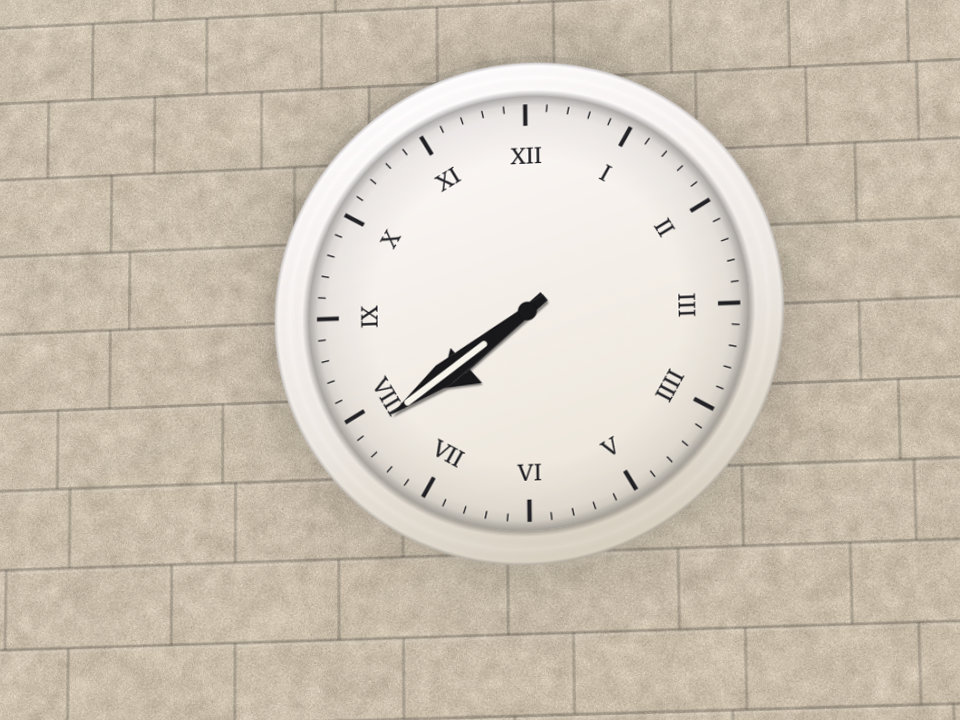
7:39
